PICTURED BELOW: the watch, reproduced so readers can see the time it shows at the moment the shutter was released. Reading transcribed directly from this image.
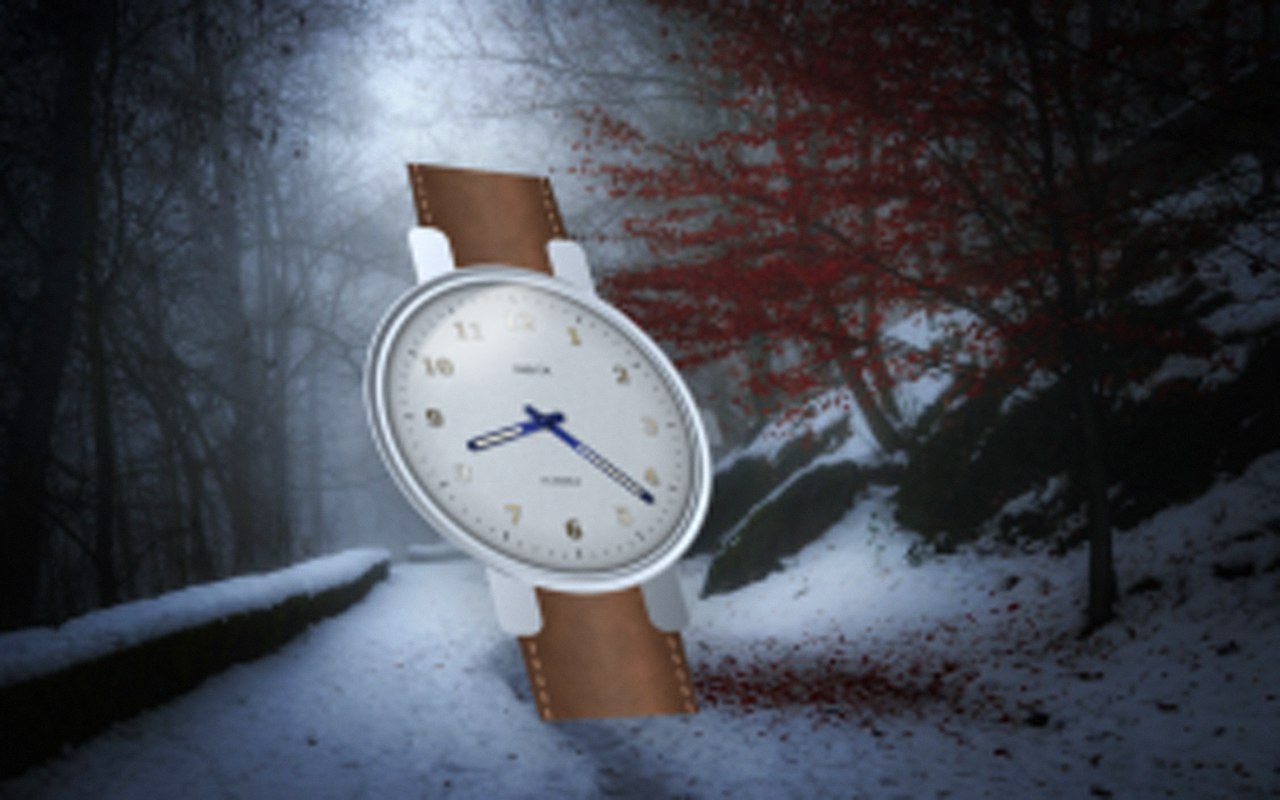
8:22
